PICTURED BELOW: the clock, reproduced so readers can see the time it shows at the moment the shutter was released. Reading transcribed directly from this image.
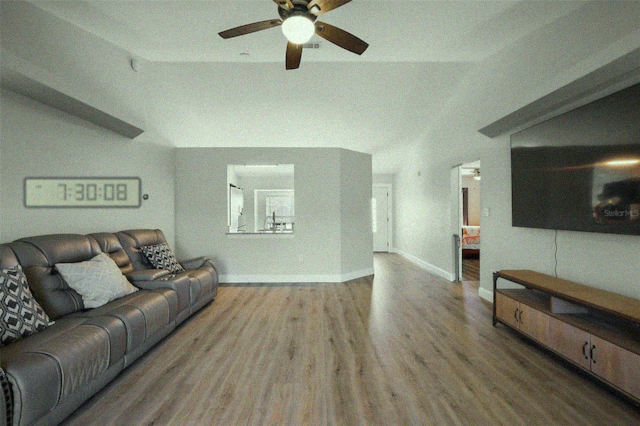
7:30:08
